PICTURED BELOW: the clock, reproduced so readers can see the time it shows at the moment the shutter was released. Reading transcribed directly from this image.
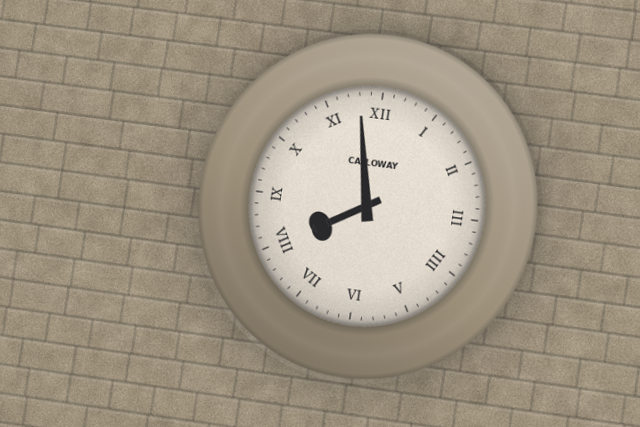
7:58
